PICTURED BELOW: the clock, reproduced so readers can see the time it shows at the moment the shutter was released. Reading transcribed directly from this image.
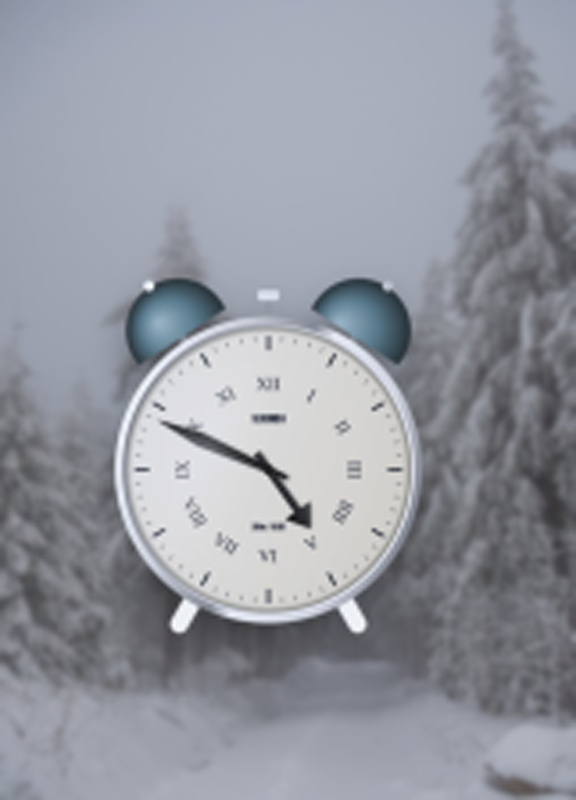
4:49
